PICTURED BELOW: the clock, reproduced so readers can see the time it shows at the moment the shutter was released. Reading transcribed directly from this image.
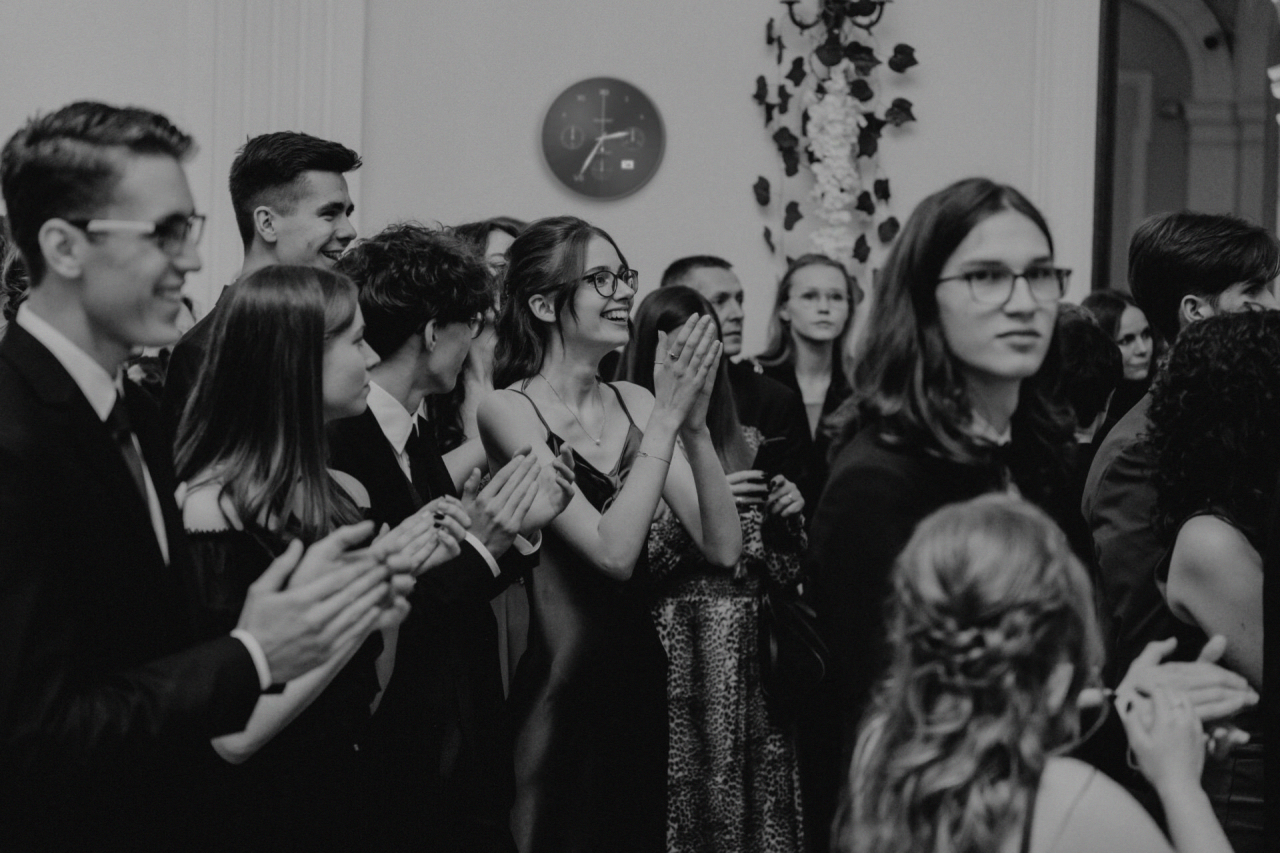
2:35
